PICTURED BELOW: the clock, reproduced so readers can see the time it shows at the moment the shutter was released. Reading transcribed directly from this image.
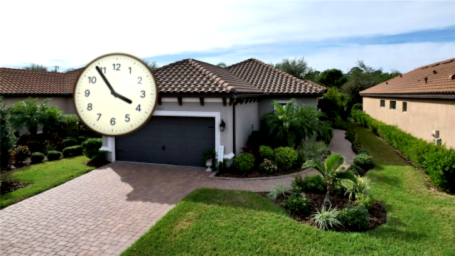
3:54
